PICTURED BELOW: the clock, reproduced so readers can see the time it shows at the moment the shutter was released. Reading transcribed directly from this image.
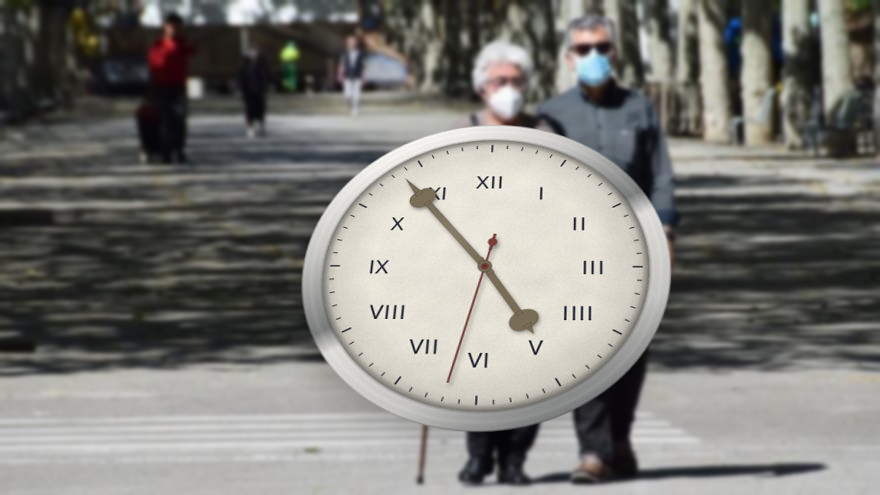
4:53:32
